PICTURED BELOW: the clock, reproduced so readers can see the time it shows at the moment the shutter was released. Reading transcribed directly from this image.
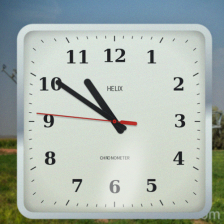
10:50:46
